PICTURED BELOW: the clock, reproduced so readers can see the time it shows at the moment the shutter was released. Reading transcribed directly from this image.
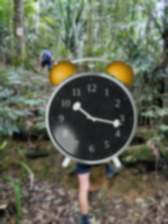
10:17
